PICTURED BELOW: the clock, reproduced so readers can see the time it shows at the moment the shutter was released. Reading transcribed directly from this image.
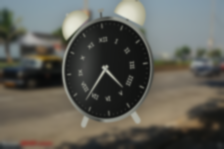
4:37
